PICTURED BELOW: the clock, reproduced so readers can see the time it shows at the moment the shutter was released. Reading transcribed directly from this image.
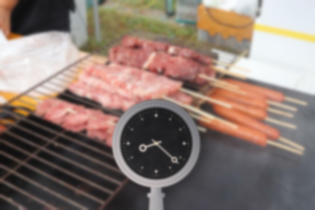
8:22
